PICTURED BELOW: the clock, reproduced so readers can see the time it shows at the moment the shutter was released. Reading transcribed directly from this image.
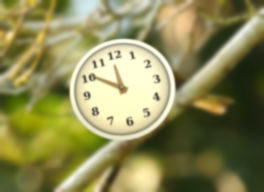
11:51
